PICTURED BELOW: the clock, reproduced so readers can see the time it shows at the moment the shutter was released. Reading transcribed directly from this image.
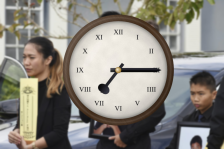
7:15
